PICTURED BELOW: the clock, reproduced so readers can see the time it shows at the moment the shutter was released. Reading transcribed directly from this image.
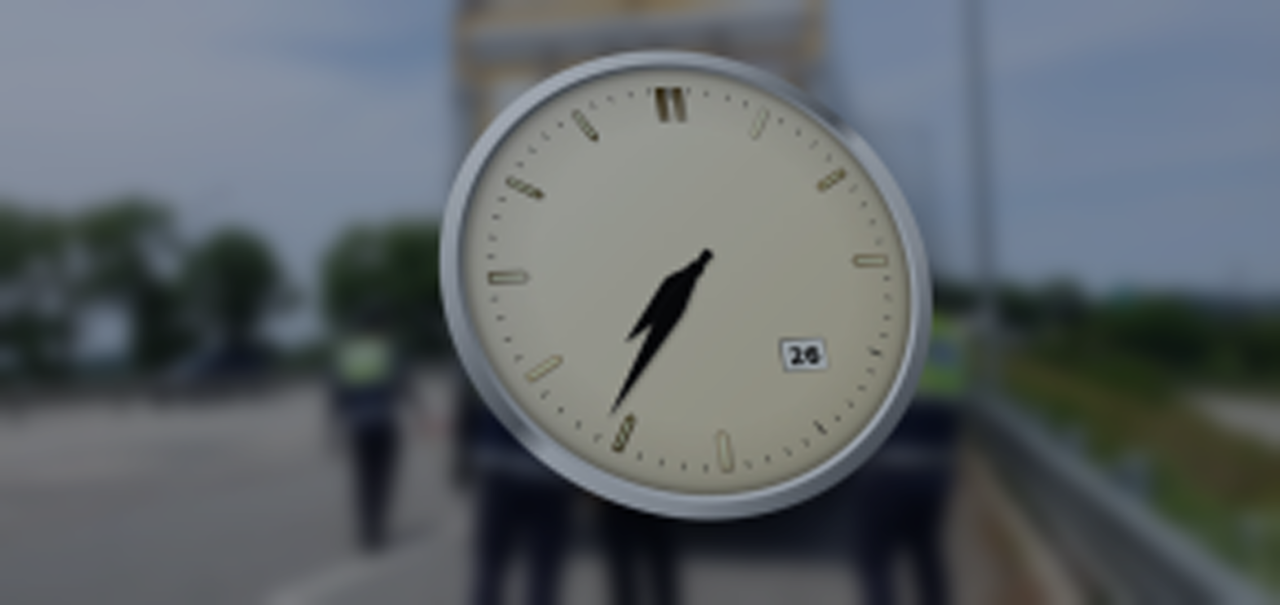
7:36
